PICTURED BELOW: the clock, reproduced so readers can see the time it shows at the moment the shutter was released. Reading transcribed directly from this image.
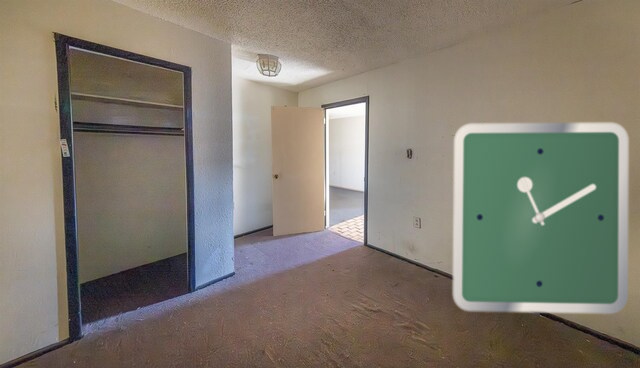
11:10
